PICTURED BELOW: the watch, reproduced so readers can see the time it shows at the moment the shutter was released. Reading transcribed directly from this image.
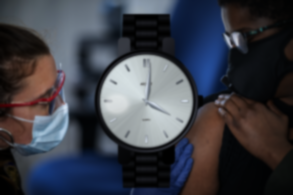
4:01
